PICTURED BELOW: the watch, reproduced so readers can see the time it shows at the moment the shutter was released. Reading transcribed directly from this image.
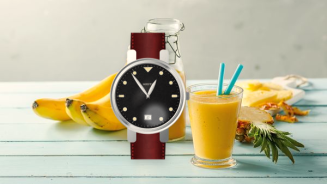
12:54
